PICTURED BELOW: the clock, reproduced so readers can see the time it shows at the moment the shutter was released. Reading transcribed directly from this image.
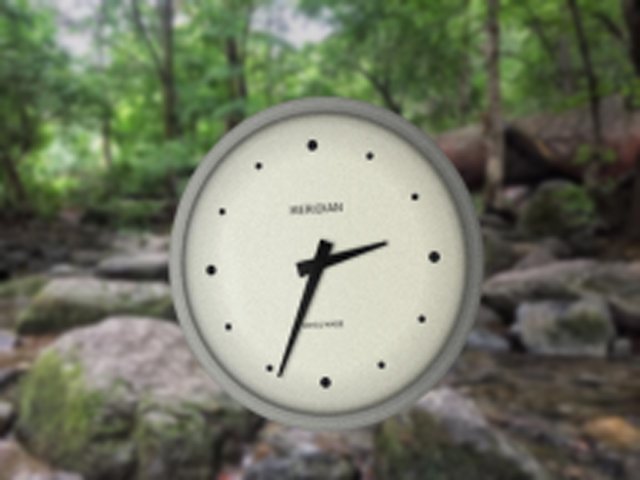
2:34
